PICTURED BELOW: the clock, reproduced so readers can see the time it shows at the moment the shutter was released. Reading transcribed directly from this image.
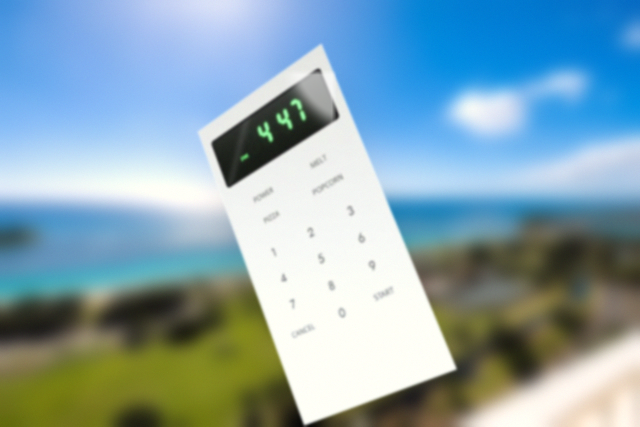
4:47
